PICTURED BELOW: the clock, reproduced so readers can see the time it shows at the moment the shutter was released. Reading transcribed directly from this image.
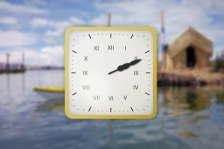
2:11
